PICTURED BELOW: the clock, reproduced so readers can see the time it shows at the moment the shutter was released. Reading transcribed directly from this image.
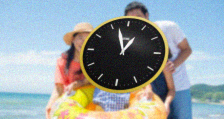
12:57
